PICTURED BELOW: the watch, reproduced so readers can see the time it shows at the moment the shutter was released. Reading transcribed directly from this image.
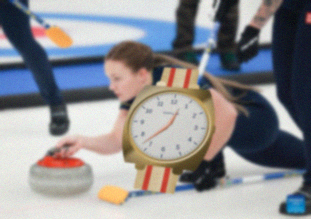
12:37
